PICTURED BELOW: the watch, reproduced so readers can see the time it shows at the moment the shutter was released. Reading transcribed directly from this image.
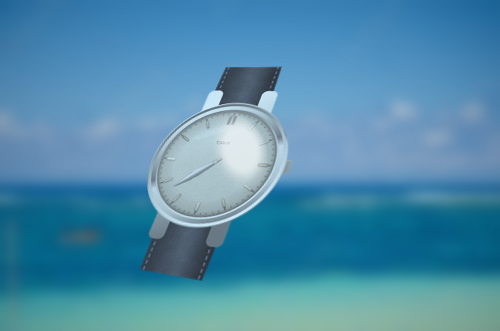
7:38
